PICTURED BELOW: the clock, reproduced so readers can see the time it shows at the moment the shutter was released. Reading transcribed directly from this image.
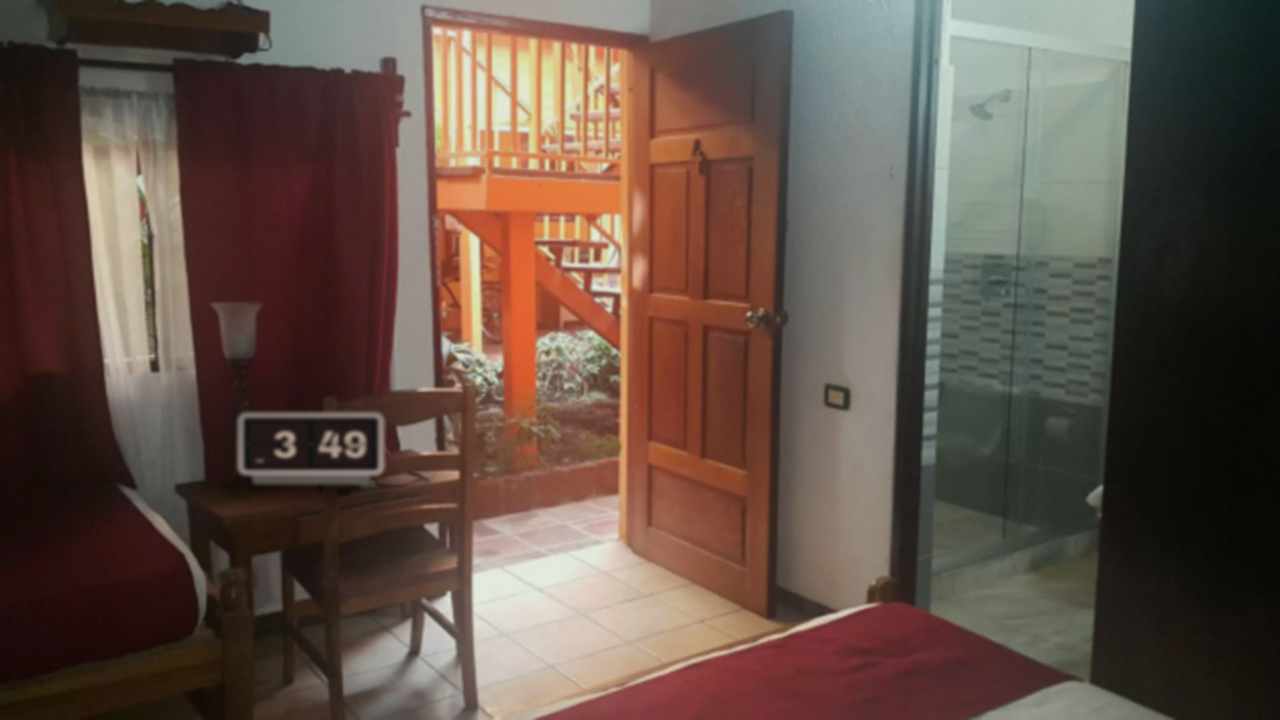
3:49
